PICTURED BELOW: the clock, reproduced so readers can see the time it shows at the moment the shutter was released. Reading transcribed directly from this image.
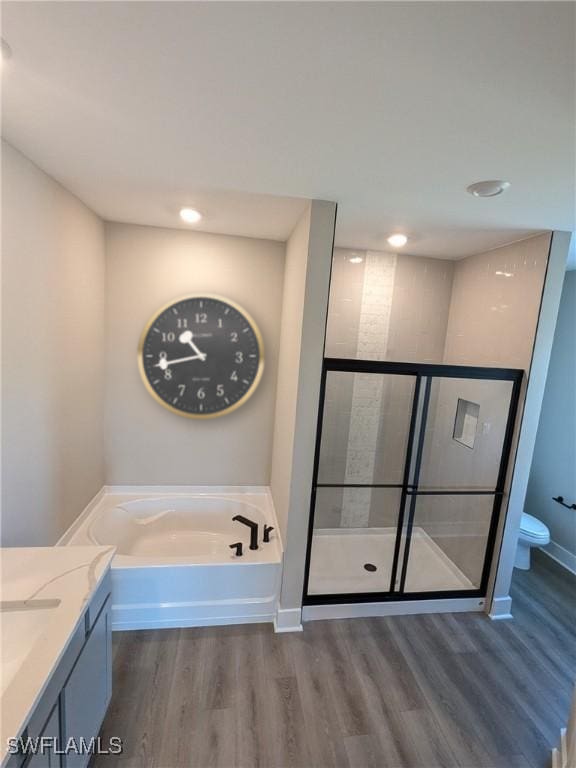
10:43
